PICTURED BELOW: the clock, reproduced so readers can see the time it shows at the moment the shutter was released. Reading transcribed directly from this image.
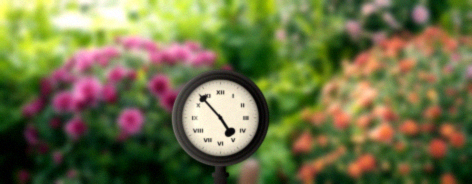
4:53
